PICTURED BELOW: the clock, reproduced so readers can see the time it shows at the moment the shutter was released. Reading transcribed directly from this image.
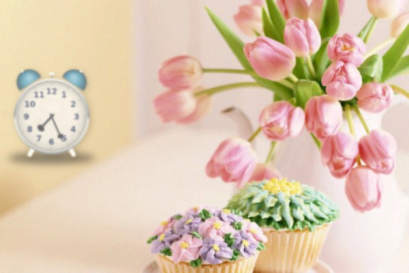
7:26
